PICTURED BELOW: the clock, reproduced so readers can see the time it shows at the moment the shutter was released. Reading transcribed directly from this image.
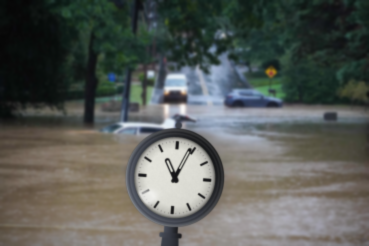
11:04
